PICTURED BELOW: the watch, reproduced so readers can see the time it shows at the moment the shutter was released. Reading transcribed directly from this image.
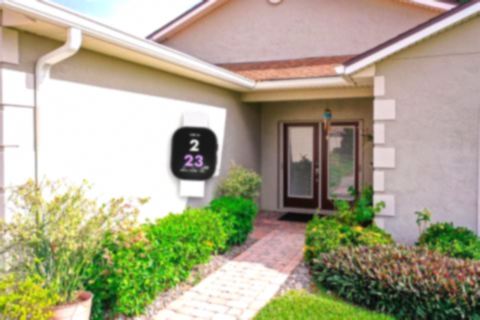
2:23
